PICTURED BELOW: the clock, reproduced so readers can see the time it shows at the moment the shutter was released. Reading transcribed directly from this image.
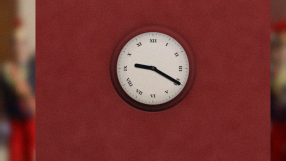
9:20
